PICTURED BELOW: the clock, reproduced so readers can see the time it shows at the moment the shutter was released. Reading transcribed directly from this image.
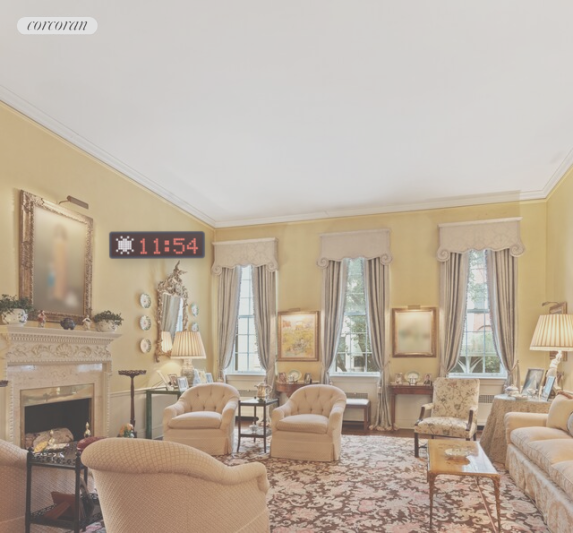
11:54
